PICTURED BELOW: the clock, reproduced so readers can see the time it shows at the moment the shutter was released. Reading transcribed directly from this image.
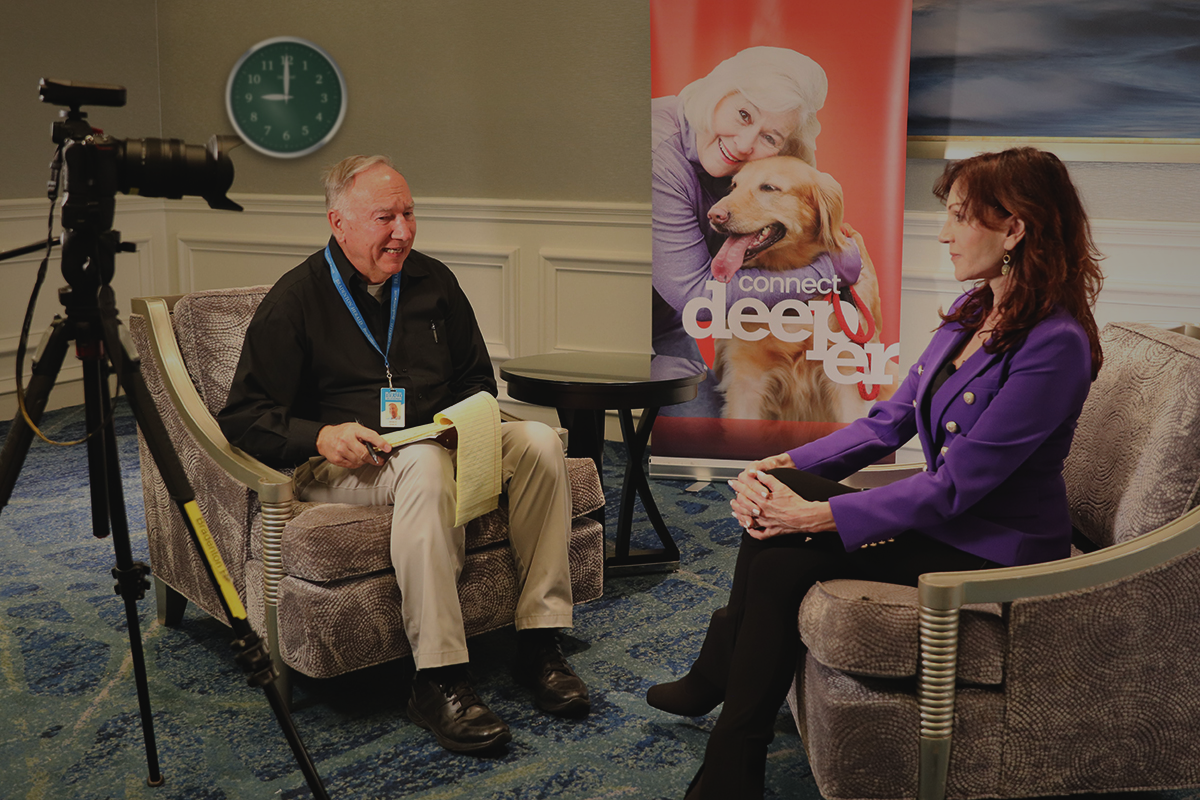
9:00
